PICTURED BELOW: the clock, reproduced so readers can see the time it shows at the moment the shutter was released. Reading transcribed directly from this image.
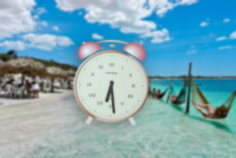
6:29
